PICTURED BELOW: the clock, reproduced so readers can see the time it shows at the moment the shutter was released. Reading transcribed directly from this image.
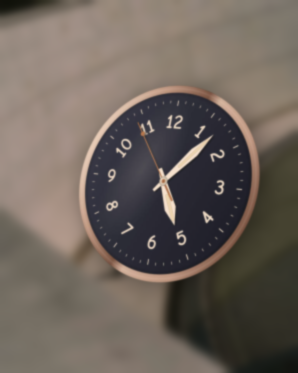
5:06:54
